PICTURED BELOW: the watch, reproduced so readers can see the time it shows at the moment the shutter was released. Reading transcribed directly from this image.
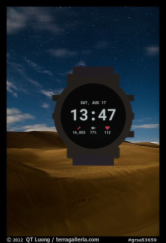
13:47
